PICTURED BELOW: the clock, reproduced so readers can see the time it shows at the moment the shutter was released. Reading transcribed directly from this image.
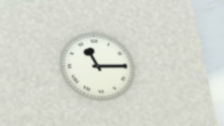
11:15
